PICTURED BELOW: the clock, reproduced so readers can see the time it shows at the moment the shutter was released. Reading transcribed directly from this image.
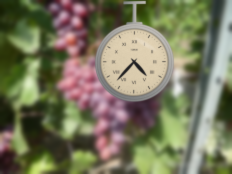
4:37
